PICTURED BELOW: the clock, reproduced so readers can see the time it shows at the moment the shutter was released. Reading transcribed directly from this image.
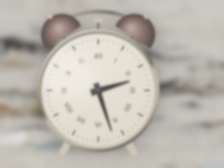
2:27
